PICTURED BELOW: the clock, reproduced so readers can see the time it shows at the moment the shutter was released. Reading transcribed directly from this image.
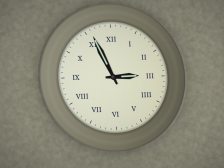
2:56
